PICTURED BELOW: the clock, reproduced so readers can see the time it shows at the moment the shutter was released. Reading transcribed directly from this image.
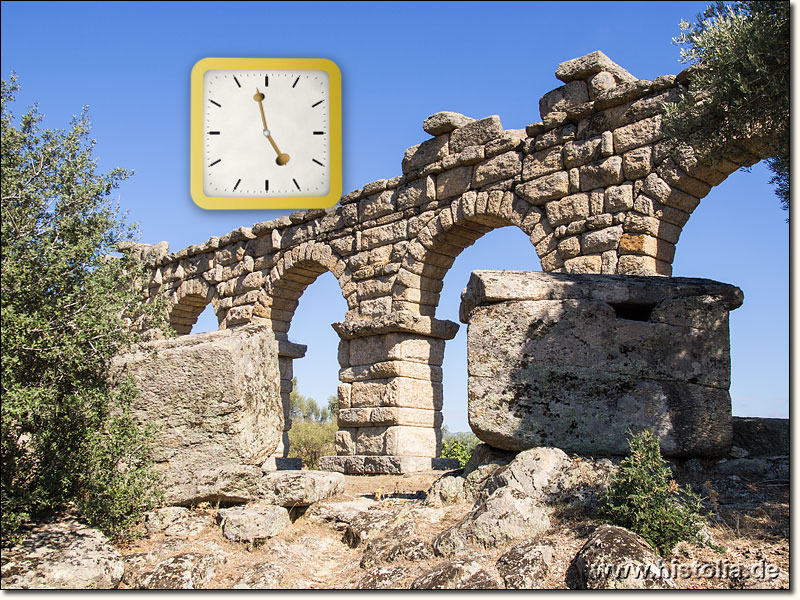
4:58
